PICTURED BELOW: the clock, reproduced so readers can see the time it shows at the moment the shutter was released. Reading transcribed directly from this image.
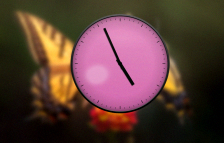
4:56
